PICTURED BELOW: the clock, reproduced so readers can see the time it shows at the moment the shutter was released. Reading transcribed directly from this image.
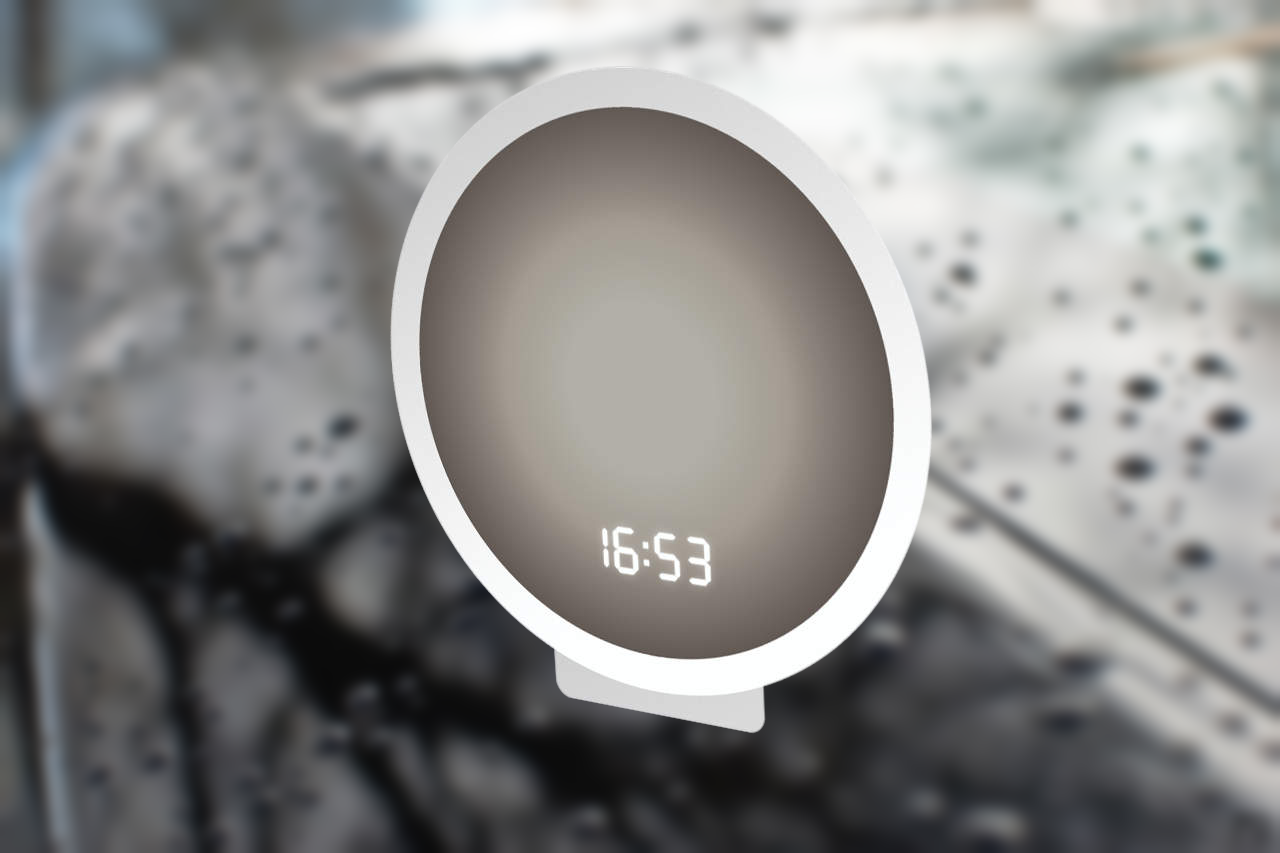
16:53
